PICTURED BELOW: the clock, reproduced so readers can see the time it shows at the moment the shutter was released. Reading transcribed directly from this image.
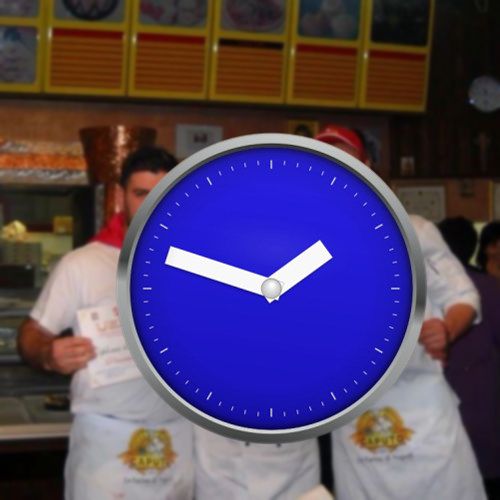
1:48
